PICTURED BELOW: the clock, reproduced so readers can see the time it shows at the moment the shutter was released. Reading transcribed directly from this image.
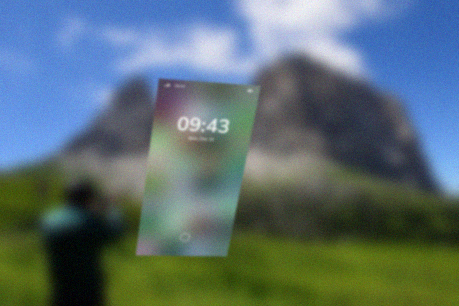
9:43
